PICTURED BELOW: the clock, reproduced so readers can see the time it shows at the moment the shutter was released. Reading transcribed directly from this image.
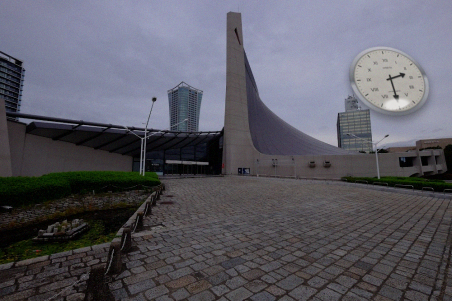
2:30
